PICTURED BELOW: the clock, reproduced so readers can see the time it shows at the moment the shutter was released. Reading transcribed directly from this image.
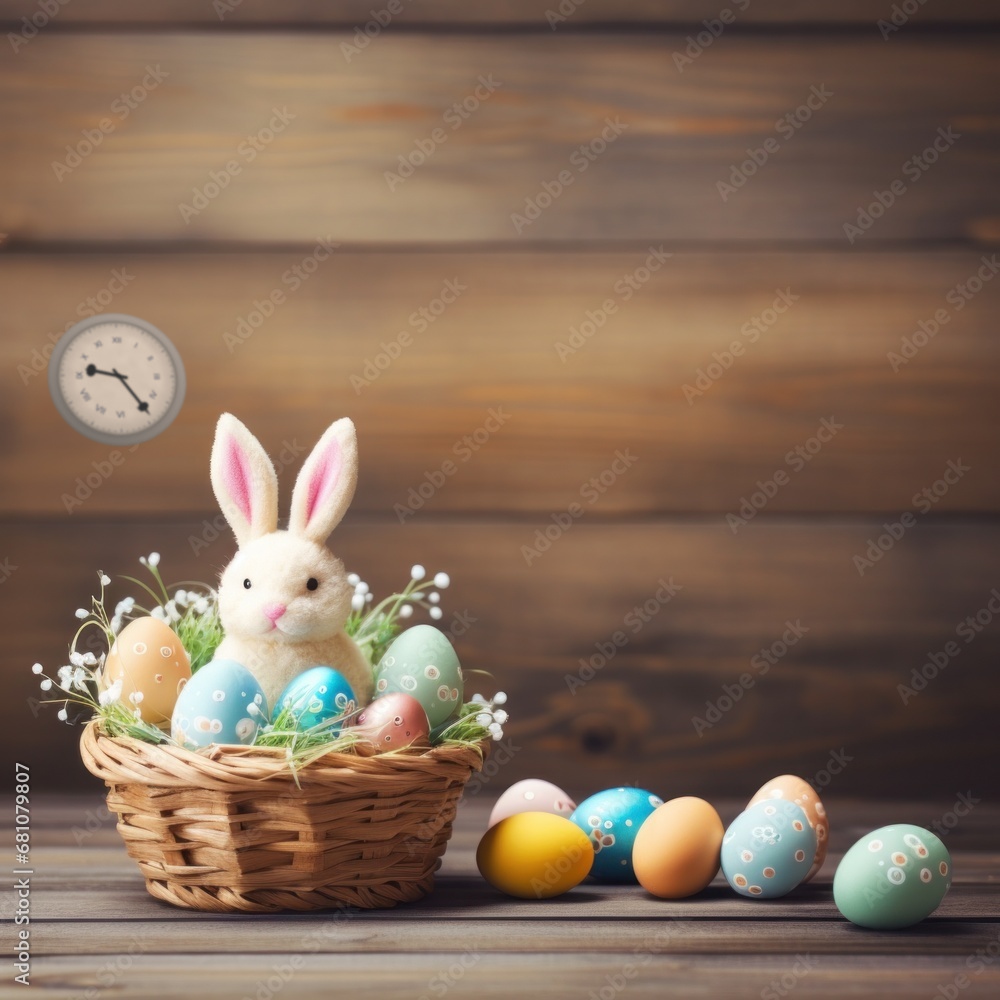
9:24
